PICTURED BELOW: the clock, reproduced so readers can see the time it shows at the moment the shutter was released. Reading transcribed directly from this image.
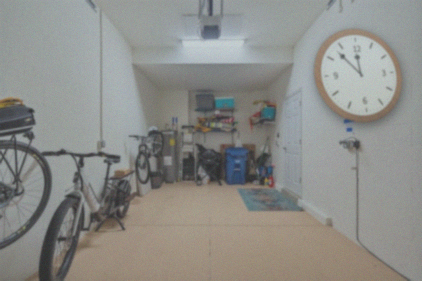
11:53
